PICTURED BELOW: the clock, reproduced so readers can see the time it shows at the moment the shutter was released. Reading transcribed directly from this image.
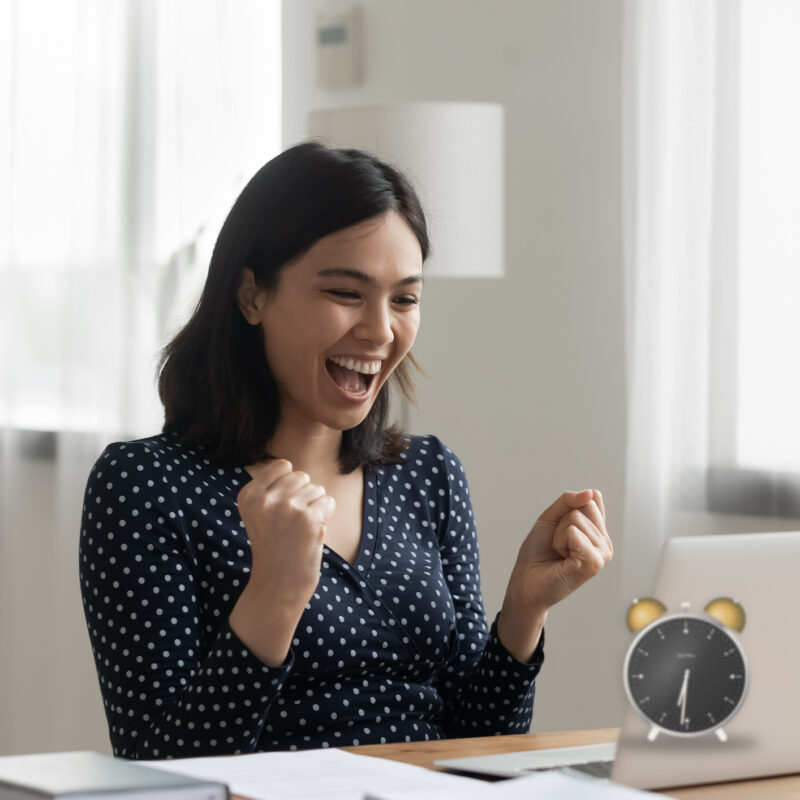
6:31
